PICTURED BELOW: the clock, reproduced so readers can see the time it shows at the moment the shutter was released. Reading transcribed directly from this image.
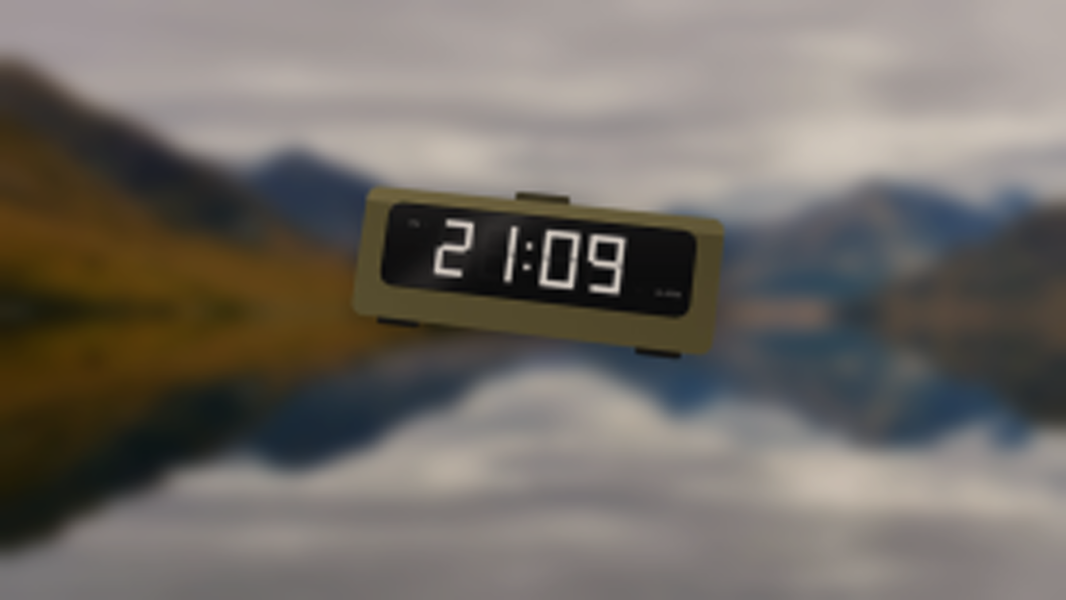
21:09
